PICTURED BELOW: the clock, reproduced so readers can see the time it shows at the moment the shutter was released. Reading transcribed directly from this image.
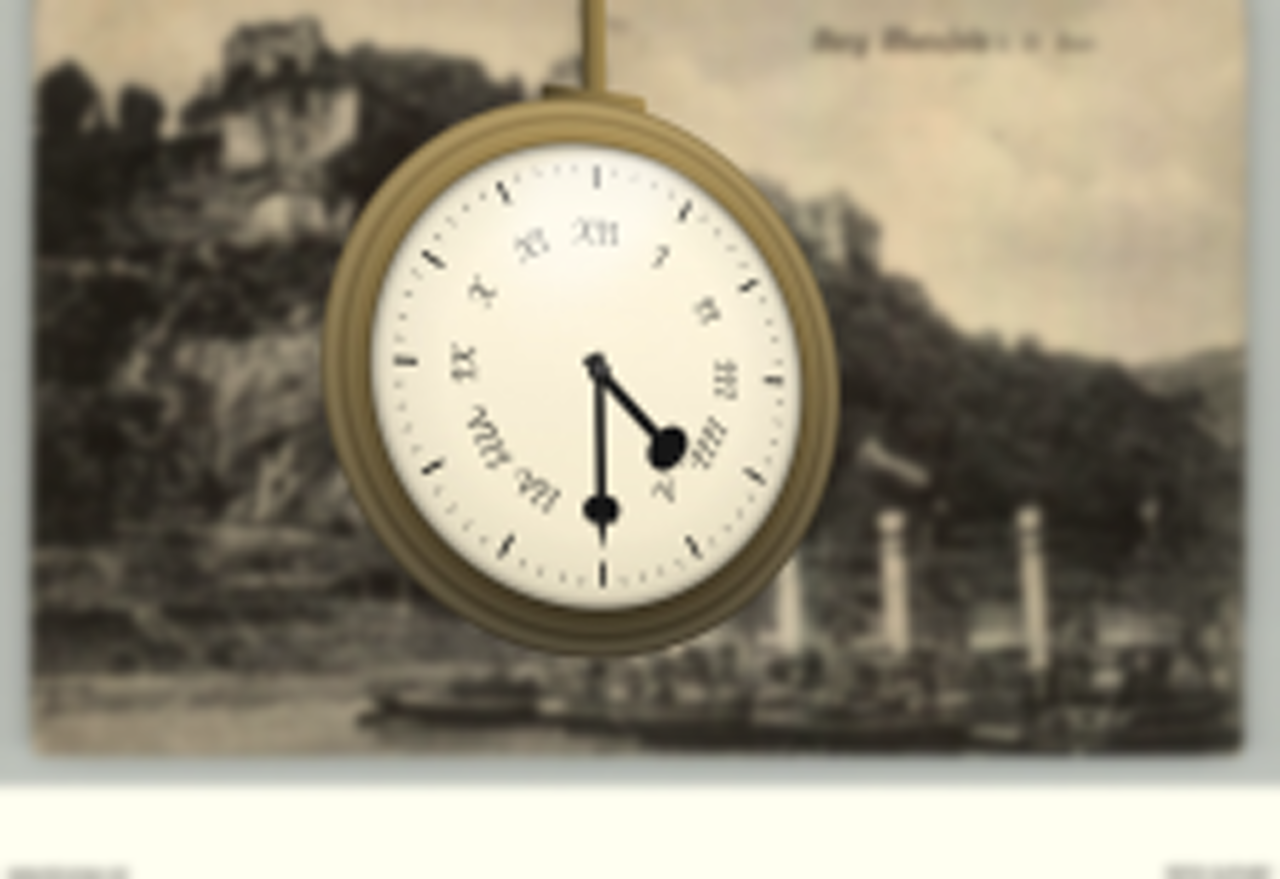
4:30
